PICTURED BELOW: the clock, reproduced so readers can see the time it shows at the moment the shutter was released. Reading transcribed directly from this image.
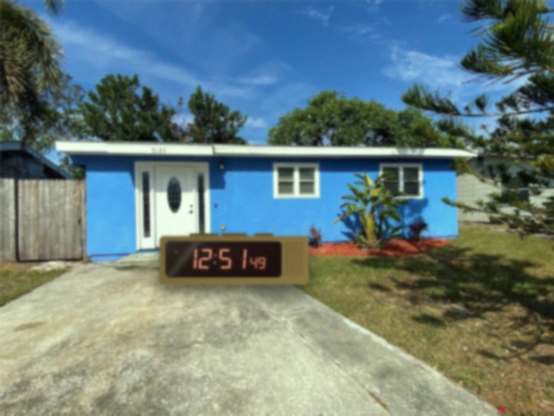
12:51
